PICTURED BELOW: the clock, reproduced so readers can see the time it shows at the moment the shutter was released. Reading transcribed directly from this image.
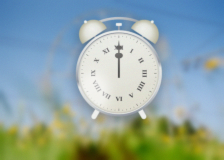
12:00
